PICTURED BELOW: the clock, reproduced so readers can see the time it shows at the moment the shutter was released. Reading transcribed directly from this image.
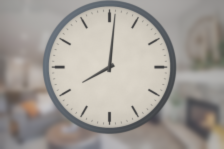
8:01
